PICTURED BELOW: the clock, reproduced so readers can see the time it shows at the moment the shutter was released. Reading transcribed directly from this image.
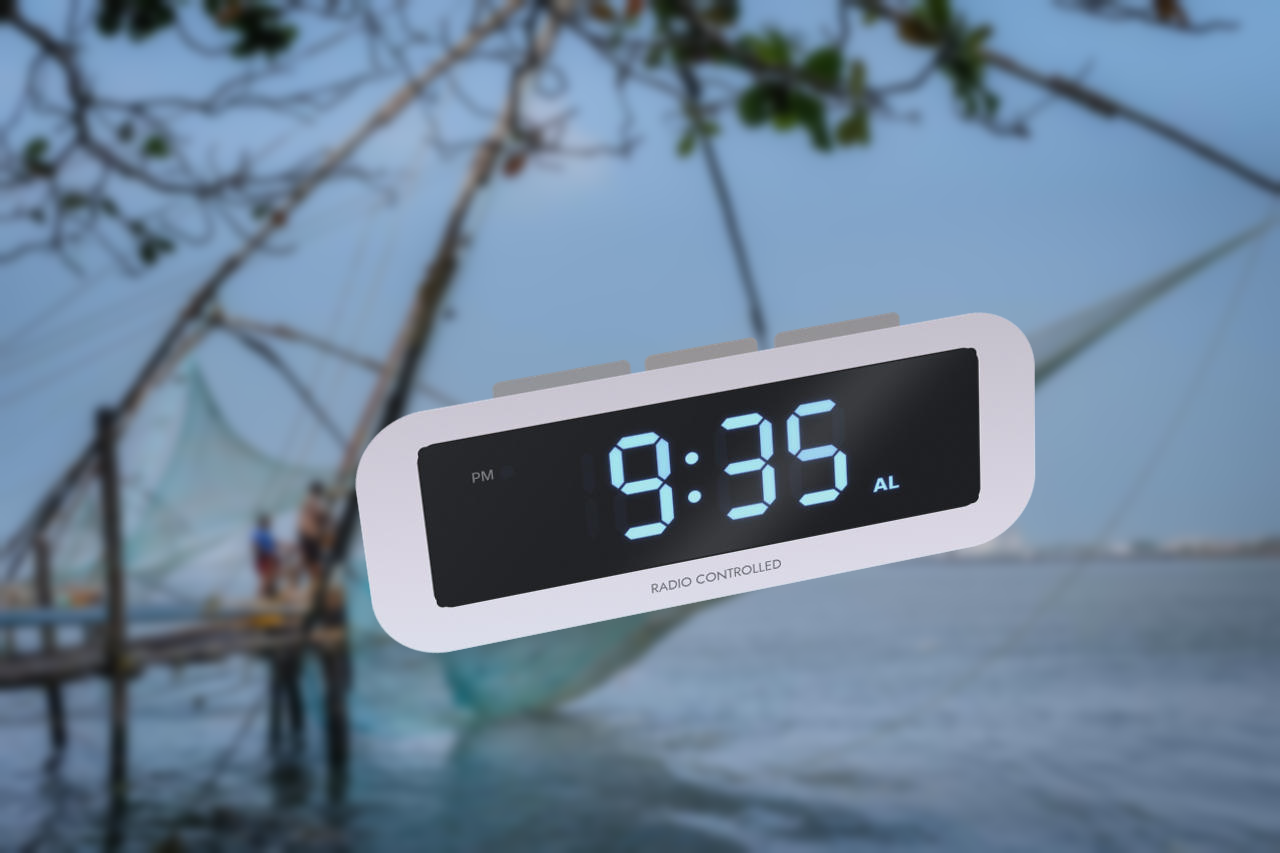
9:35
